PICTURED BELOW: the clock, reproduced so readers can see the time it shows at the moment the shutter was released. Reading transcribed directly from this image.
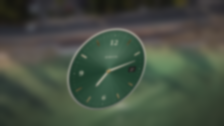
7:12
